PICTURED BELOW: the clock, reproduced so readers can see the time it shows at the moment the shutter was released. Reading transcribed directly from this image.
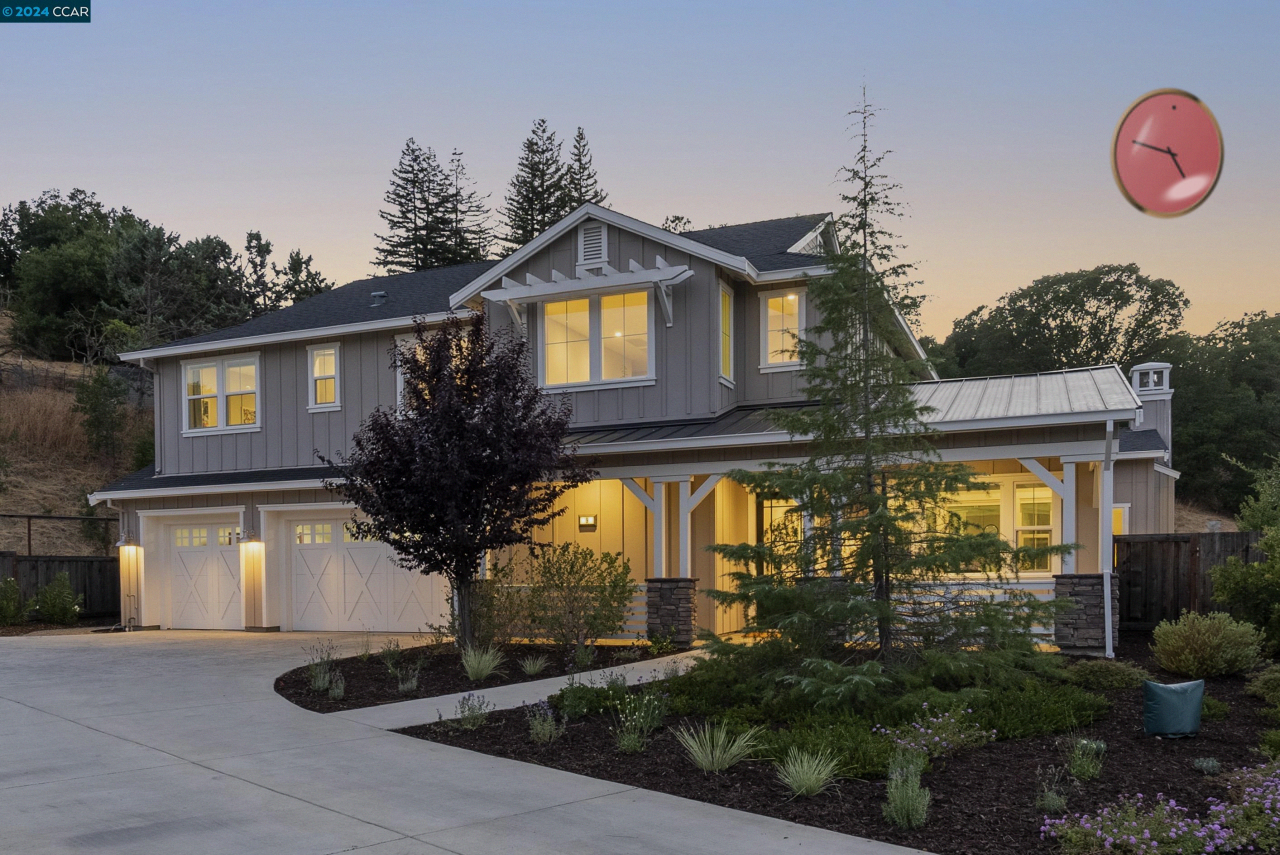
4:47
